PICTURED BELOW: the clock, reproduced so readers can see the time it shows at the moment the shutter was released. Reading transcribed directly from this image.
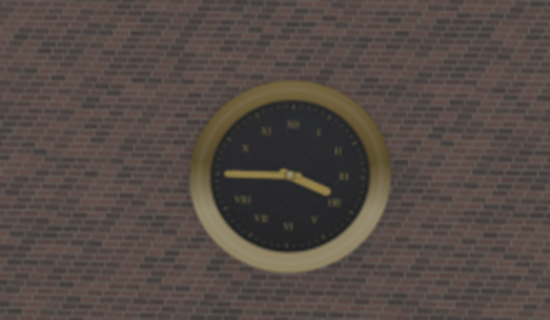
3:45
